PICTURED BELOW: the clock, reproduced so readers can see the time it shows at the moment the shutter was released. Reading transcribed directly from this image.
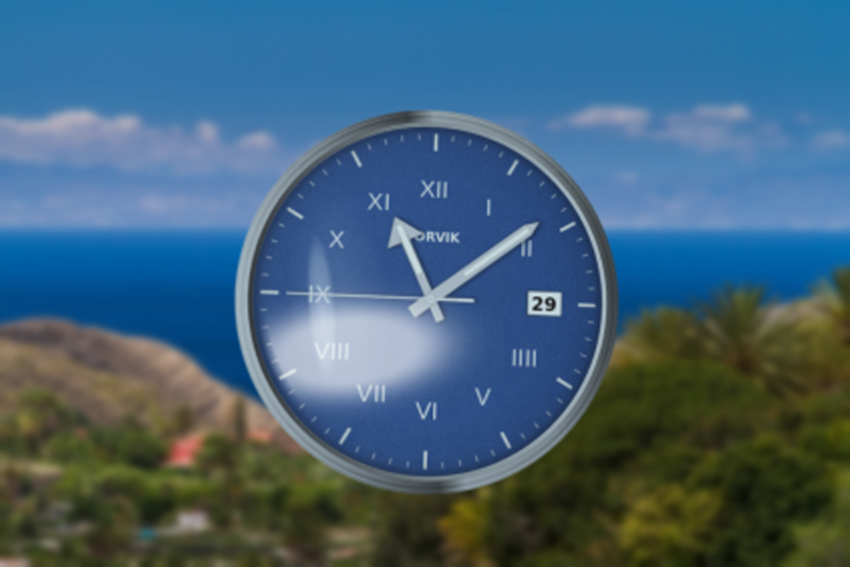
11:08:45
